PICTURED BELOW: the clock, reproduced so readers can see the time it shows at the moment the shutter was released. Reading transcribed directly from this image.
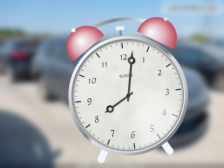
8:02
